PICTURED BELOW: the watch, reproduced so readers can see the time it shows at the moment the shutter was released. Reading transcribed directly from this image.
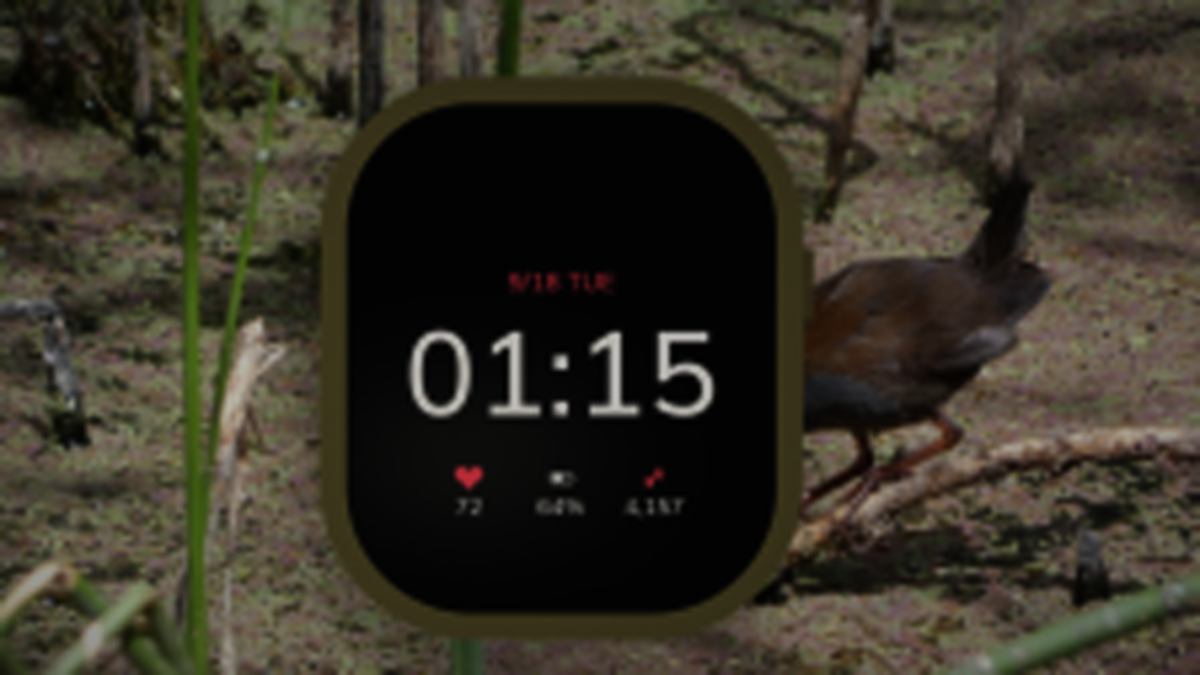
1:15
